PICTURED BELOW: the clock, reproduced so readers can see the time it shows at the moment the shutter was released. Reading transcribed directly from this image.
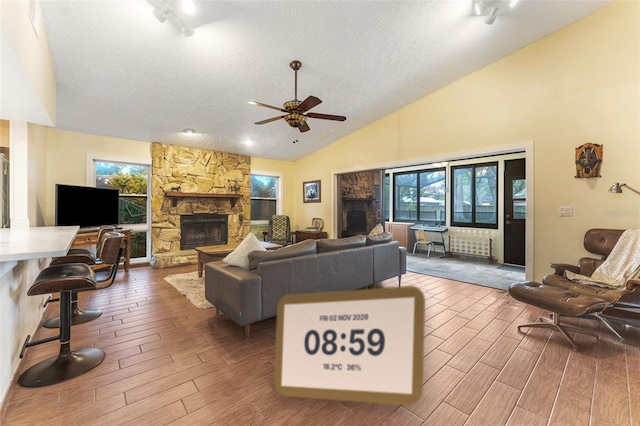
8:59
